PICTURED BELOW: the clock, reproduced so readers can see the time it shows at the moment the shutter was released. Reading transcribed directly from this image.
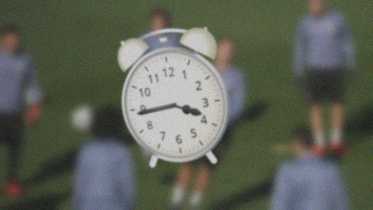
3:44
